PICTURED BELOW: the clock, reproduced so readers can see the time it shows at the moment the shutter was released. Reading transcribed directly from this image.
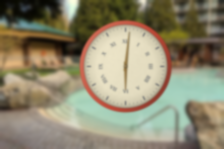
6:01
